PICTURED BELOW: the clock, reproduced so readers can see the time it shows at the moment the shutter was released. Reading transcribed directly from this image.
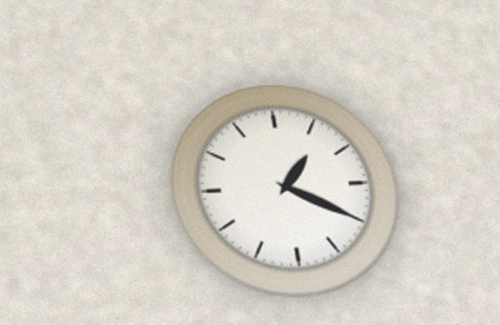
1:20
